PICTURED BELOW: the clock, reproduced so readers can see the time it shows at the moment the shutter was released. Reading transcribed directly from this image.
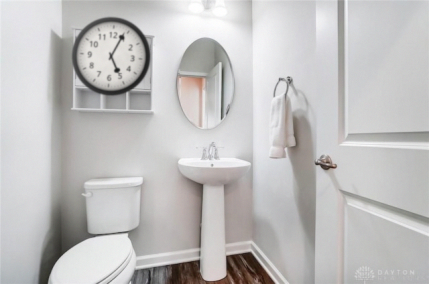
5:04
